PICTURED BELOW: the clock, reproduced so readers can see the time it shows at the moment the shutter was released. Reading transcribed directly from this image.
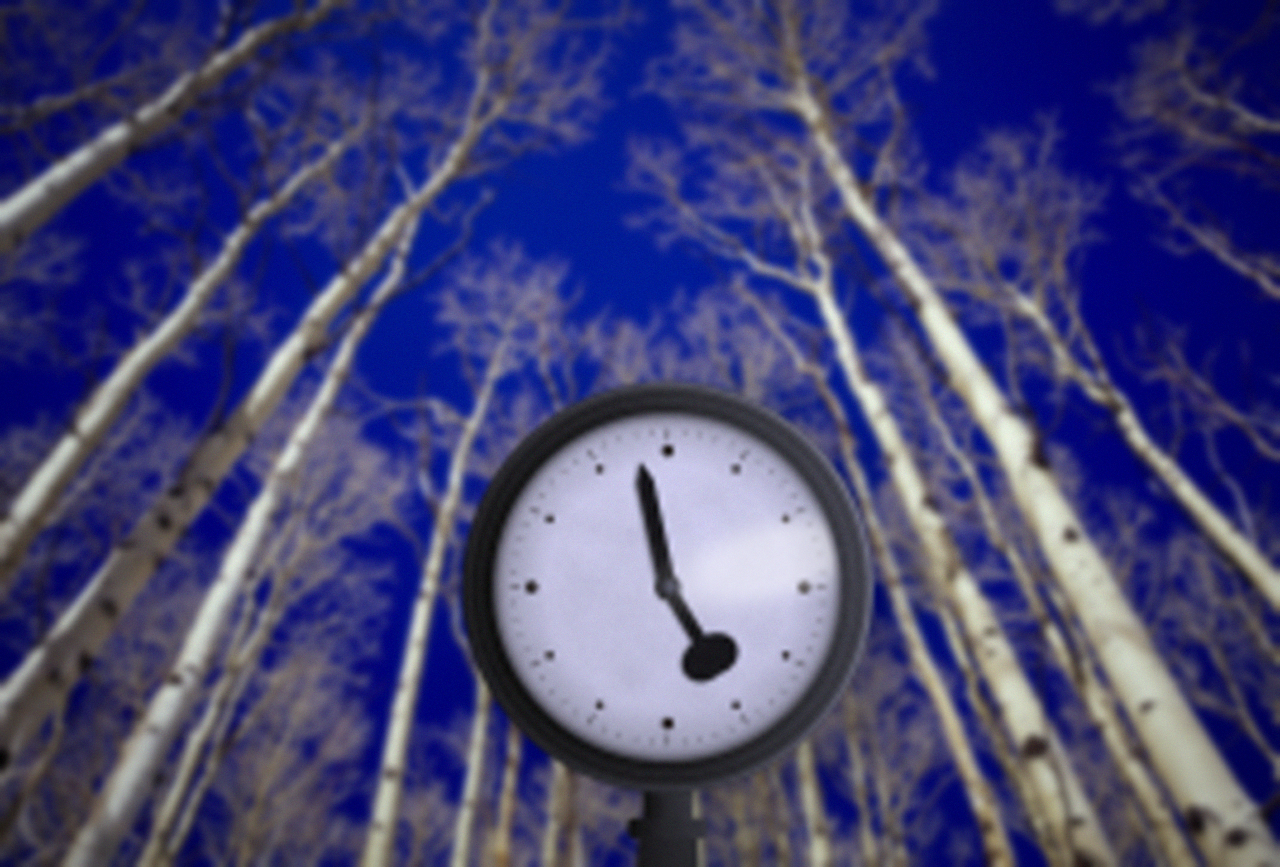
4:58
